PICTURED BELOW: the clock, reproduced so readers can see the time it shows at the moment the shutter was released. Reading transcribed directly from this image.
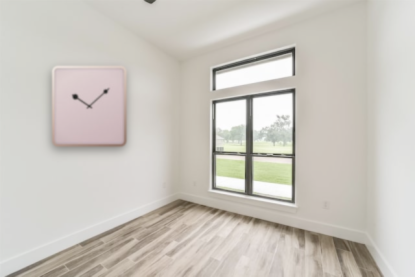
10:08
